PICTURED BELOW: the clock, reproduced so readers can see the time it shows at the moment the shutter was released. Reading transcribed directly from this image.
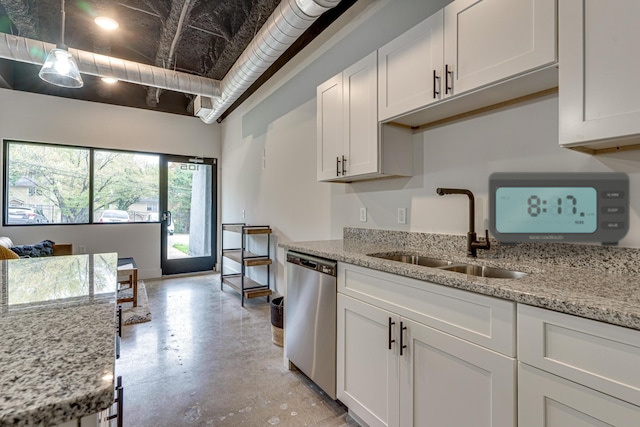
8:17
